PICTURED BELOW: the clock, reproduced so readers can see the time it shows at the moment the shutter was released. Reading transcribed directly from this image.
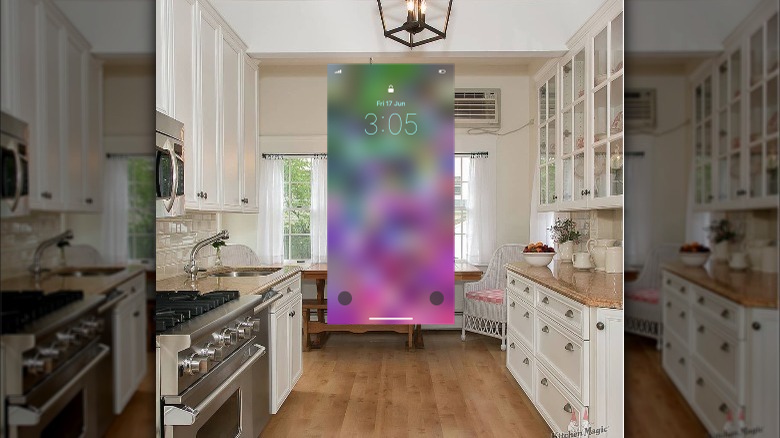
3:05
